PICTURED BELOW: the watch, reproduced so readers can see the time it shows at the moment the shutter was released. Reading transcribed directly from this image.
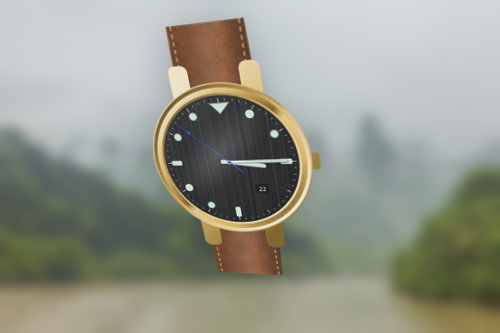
3:14:52
